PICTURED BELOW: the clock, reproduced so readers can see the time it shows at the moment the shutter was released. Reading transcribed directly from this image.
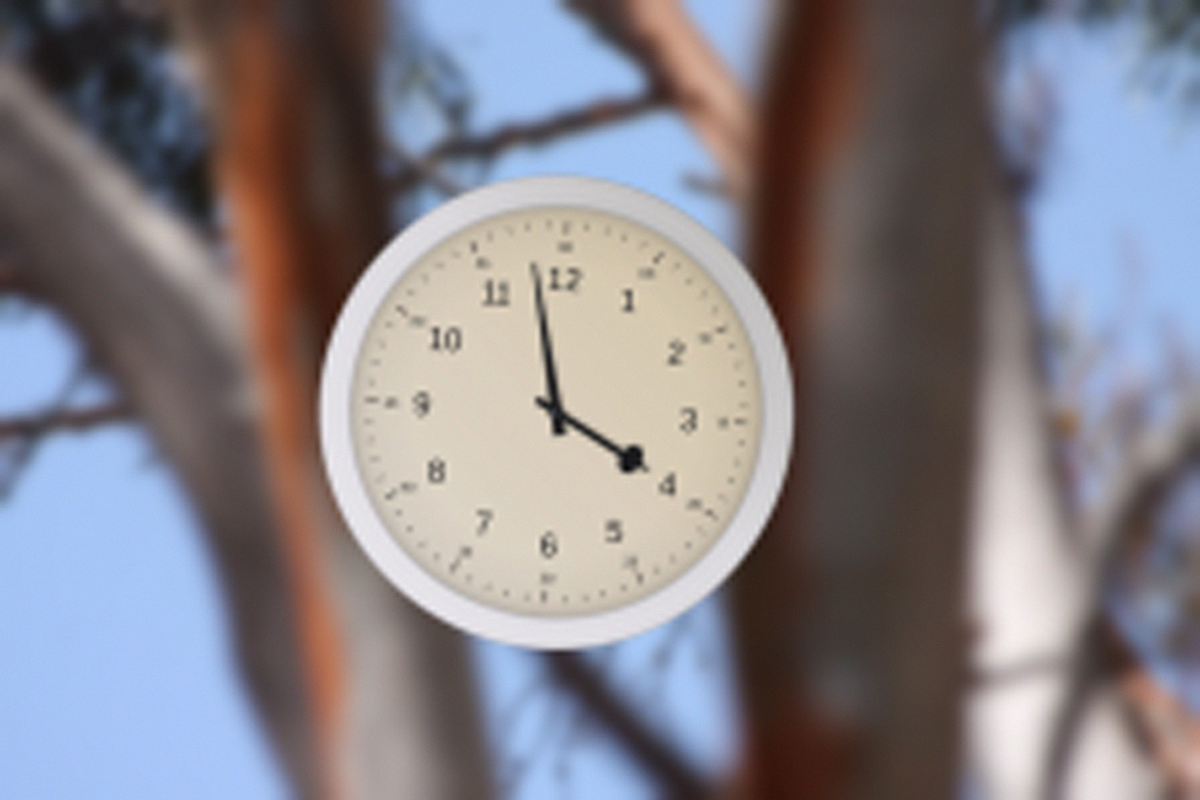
3:58
